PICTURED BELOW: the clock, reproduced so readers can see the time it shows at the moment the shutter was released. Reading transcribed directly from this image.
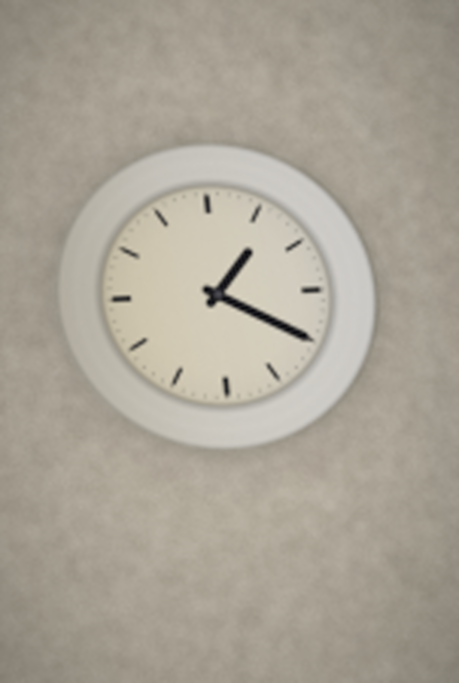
1:20
